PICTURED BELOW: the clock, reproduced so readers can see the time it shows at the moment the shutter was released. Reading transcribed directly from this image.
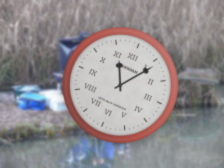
11:06
